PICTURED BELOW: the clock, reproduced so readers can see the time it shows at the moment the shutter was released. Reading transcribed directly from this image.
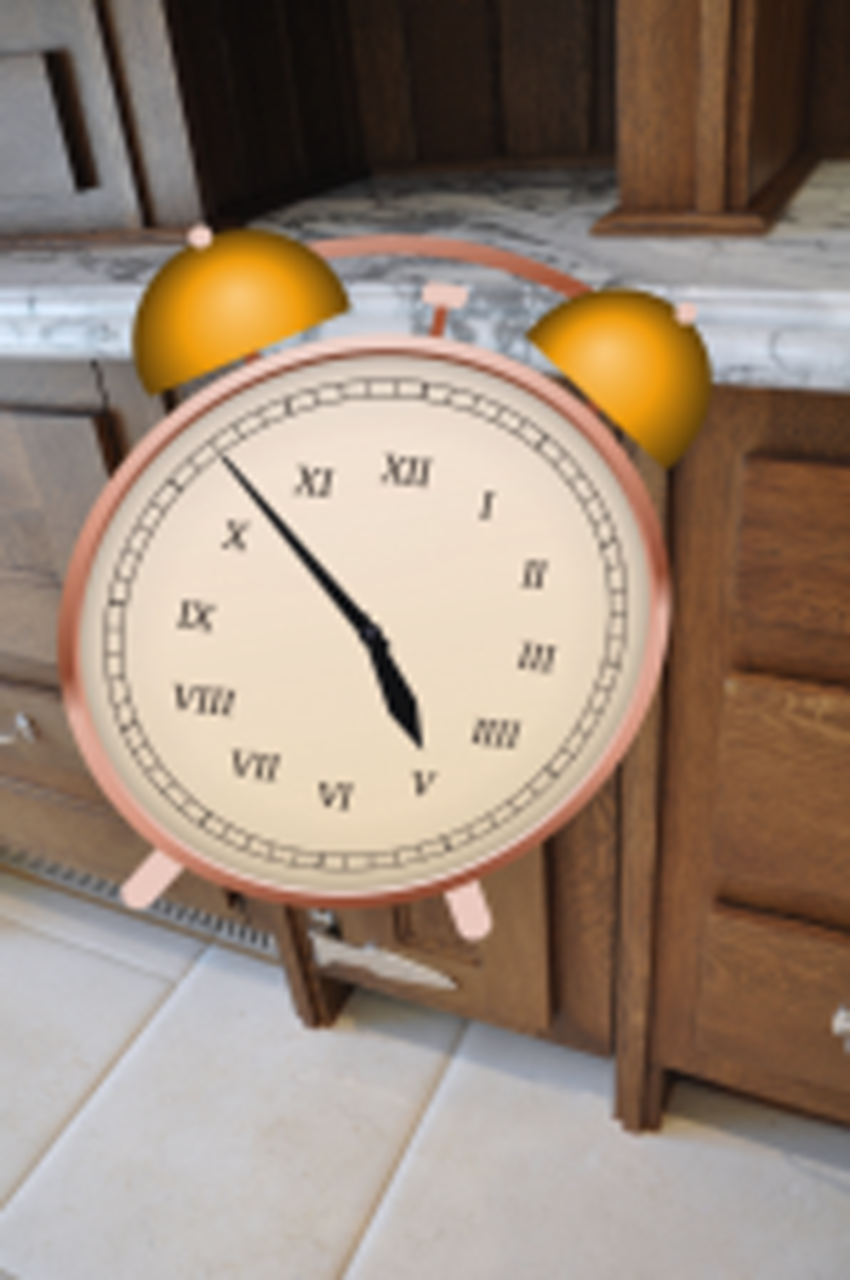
4:52
